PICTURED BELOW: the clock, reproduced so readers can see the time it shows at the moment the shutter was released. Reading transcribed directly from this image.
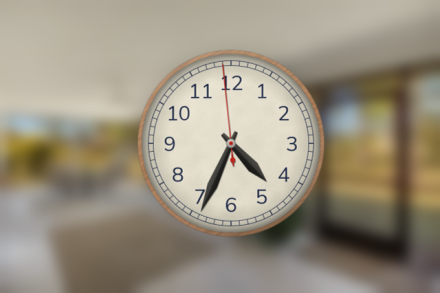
4:33:59
